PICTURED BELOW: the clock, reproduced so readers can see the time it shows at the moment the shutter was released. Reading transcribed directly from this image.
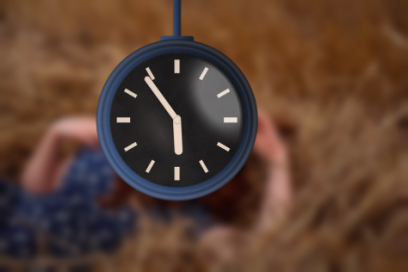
5:54
